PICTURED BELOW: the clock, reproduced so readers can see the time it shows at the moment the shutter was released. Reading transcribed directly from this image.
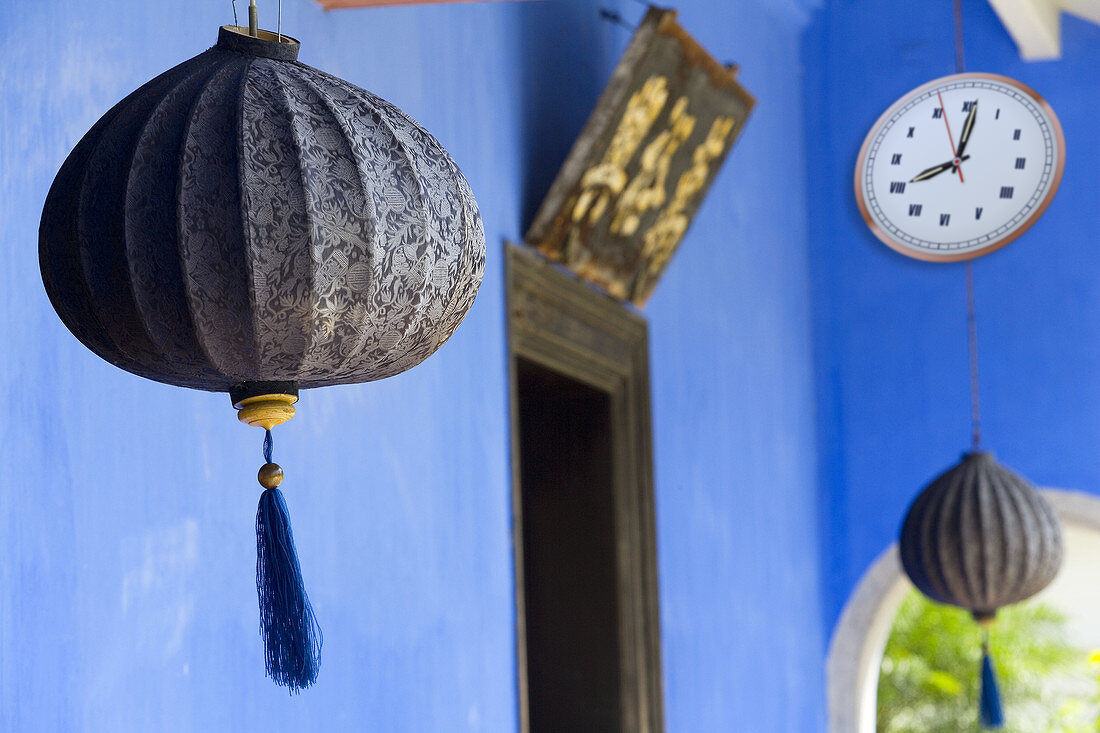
8:00:56
